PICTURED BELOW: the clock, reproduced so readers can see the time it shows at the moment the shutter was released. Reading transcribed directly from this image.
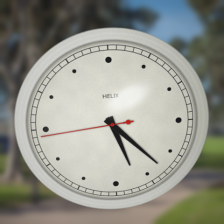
5:22:44
